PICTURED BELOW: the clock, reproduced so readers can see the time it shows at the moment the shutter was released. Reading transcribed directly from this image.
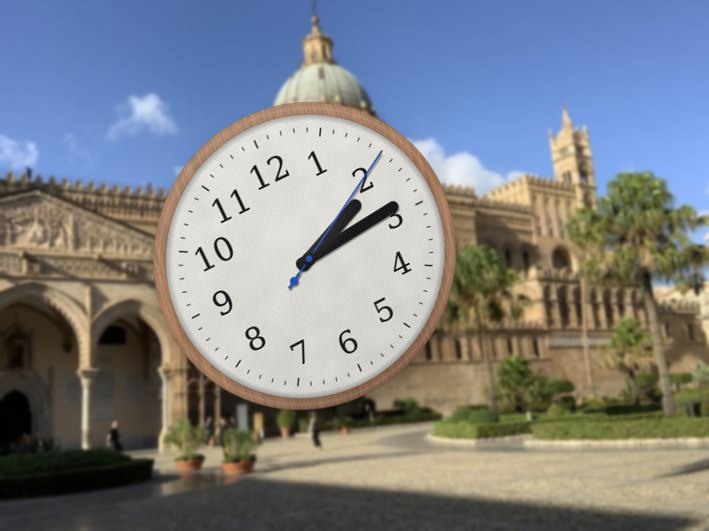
2:14:10
